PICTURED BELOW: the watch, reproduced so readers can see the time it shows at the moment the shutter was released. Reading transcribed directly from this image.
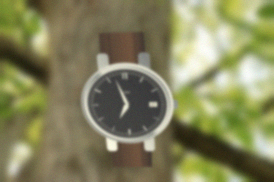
6:57
